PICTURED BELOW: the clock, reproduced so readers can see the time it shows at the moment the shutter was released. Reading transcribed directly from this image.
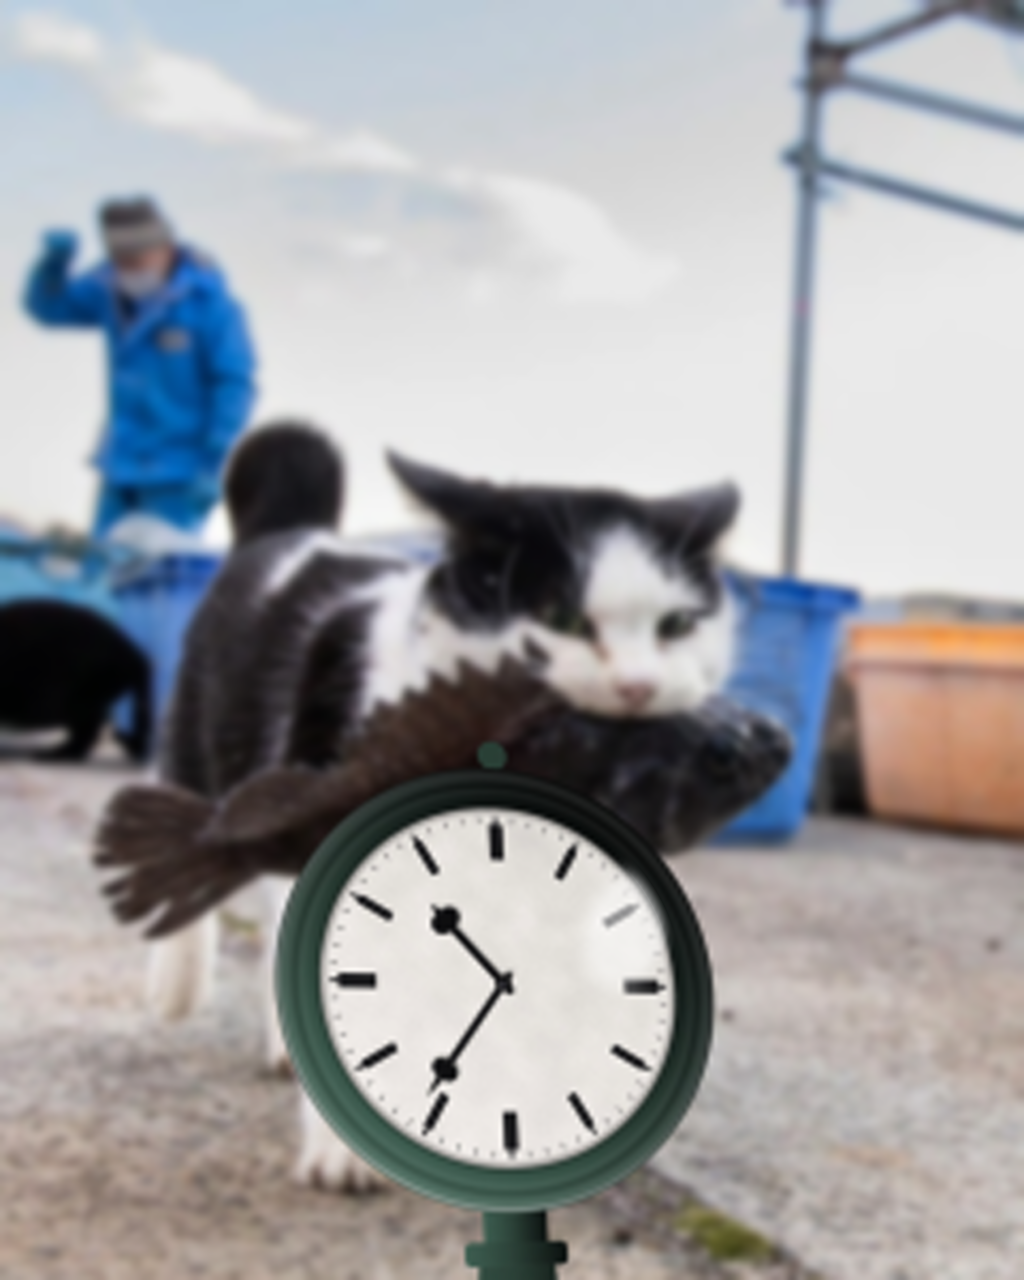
10:36
